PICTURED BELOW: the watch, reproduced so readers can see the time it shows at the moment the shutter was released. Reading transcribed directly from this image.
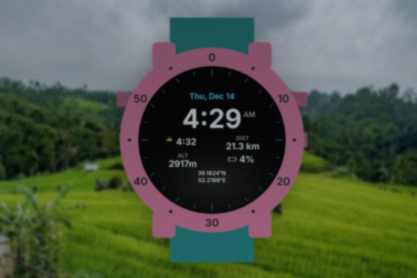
4:29
